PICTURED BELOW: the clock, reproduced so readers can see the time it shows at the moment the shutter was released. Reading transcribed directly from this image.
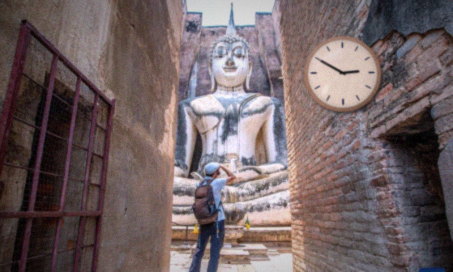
2:50
